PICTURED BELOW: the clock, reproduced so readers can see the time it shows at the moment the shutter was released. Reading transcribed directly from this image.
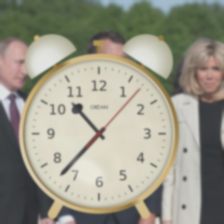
10:37:07
